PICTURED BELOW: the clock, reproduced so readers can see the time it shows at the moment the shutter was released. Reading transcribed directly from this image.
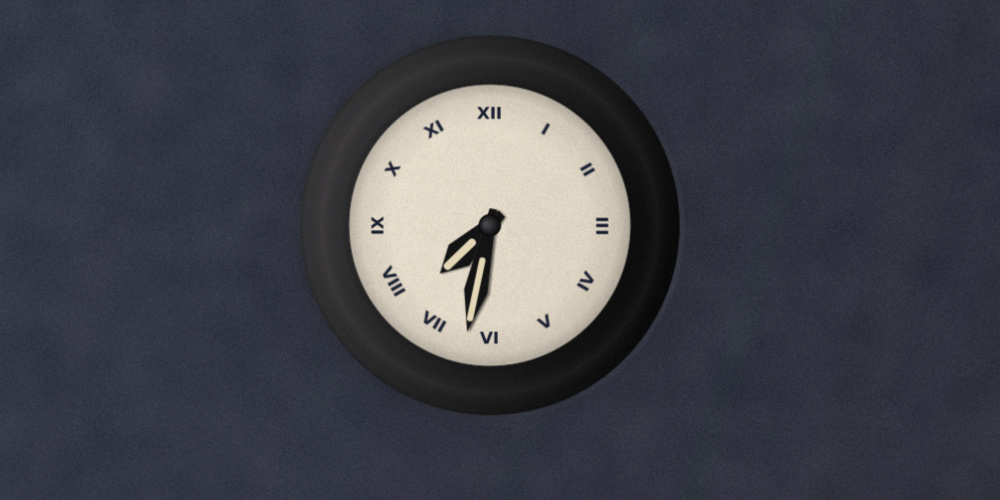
7:32
